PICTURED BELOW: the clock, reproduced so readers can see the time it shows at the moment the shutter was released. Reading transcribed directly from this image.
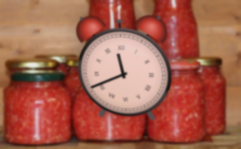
11:41
